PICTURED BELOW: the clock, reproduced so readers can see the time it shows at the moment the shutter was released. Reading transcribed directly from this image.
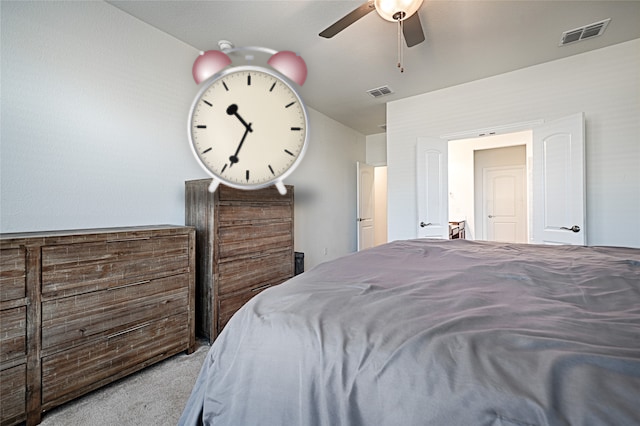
10:34
